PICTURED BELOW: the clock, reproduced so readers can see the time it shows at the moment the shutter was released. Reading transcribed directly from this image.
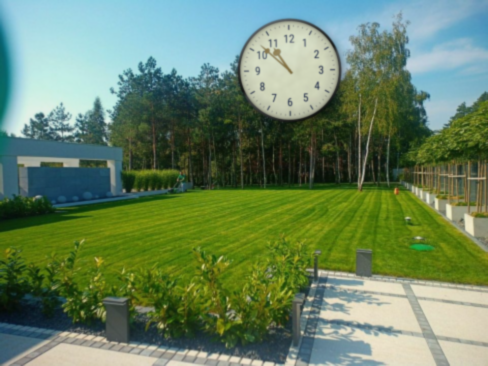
10:52
